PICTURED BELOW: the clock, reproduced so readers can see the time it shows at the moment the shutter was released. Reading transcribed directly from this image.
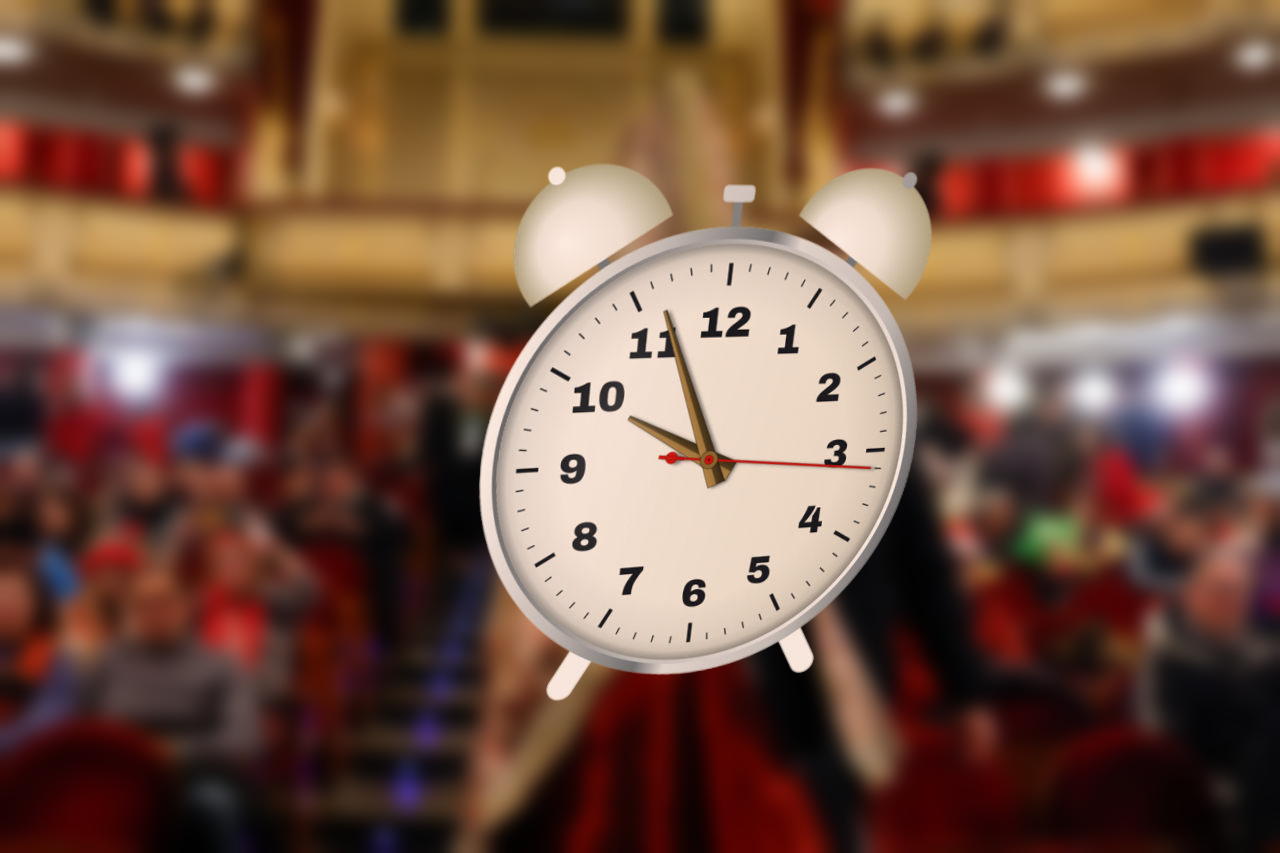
9:56:16
